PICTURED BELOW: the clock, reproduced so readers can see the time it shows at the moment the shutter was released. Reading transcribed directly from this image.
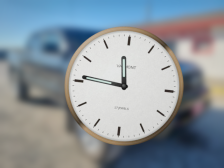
11:46
